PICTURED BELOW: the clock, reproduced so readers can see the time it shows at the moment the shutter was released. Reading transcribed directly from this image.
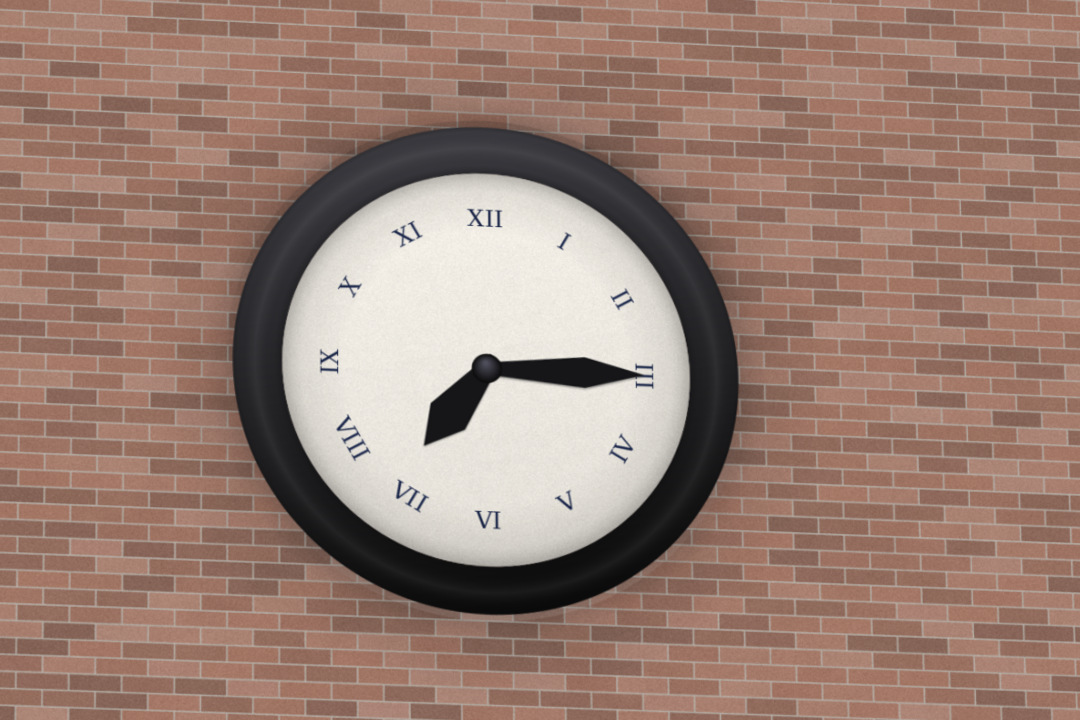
7:15
